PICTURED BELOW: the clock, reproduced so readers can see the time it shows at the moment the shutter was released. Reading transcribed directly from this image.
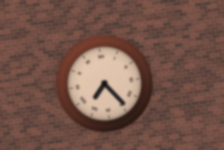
7:24
